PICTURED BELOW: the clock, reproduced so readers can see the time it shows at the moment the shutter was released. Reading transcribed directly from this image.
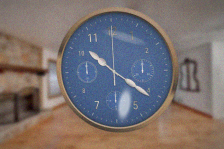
10:21
